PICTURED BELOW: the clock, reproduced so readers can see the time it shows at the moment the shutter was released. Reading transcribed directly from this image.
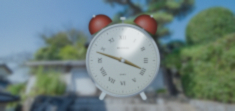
3:48
